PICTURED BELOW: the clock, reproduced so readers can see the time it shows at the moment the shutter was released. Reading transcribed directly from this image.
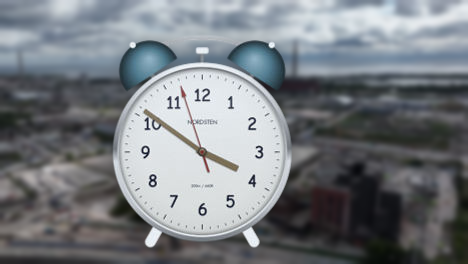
3:50:57
